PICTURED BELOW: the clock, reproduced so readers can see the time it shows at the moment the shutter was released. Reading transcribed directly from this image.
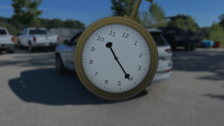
10:21
